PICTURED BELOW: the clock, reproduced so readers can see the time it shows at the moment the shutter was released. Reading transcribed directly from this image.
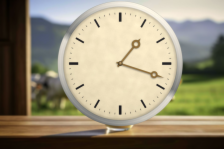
1:18
